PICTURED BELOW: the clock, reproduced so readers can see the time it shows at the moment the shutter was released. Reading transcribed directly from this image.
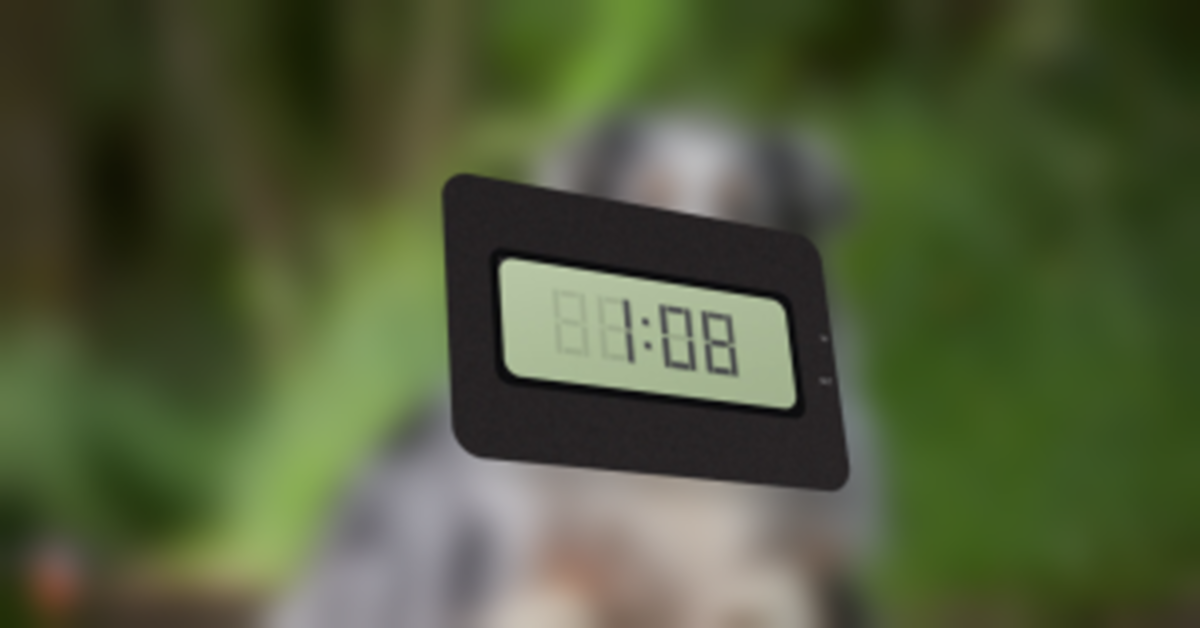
1:08
